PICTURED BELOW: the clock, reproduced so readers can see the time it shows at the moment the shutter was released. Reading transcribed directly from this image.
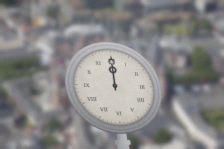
12:00
